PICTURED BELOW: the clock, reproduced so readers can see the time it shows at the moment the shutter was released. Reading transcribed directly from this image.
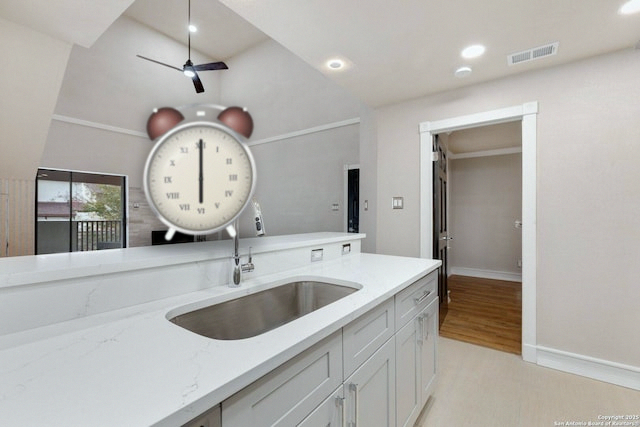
6:00
